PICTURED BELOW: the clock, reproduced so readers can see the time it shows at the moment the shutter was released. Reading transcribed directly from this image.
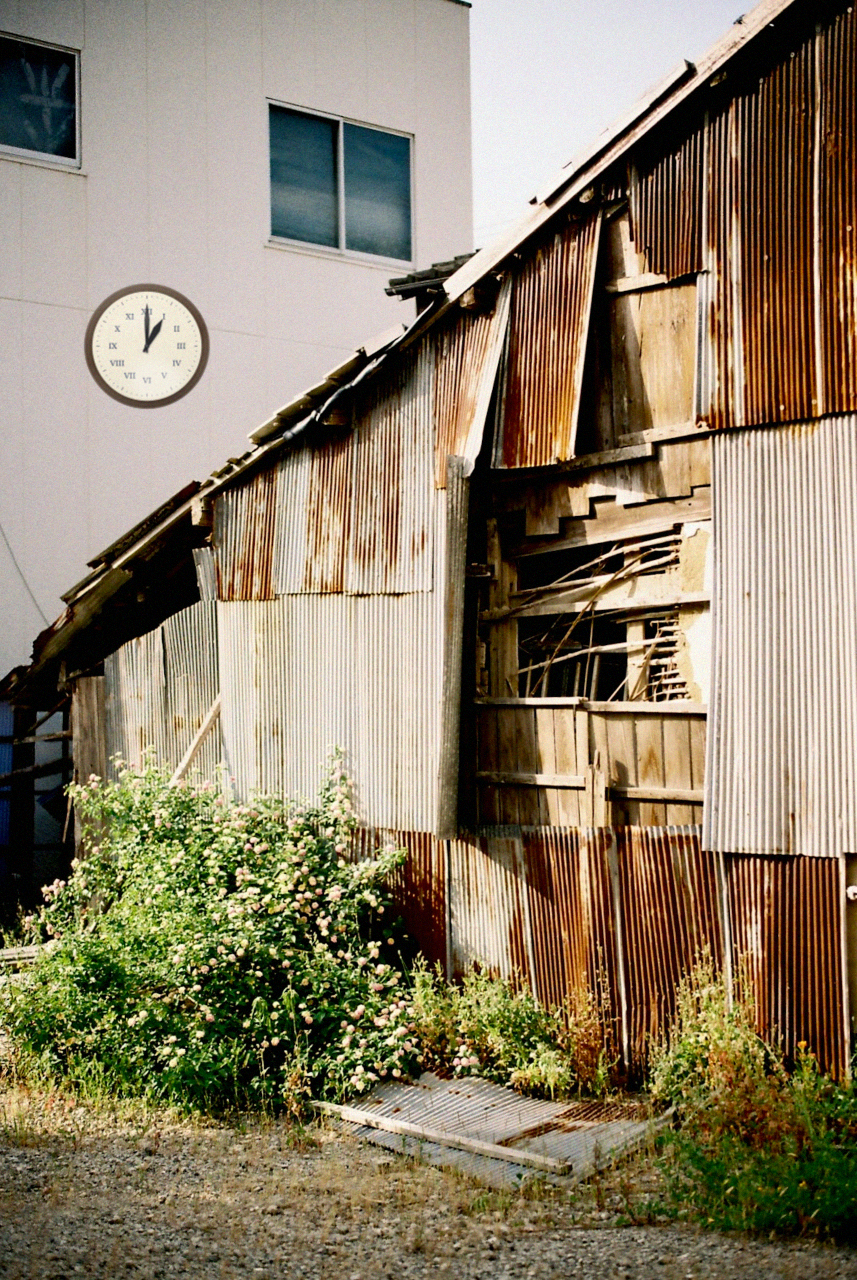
1:00
